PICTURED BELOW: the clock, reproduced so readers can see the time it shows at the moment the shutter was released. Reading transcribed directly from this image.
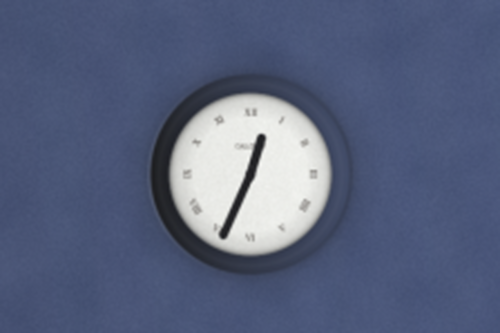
12:34
